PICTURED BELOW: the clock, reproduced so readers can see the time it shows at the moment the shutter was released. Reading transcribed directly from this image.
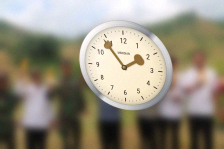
1:54
